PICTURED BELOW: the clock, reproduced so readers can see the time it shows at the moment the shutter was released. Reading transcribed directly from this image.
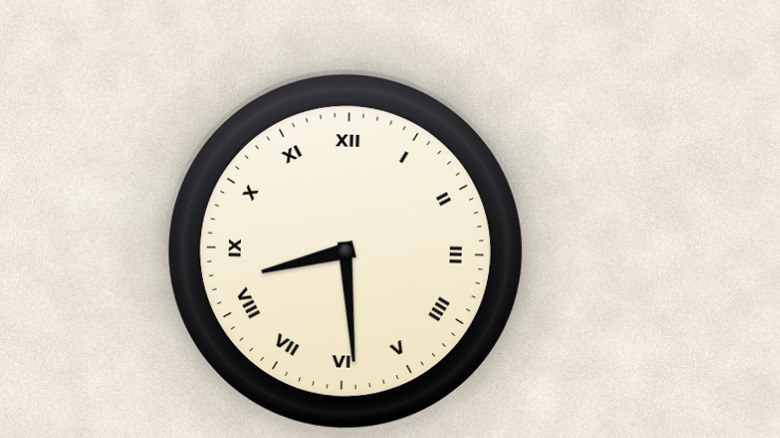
8:29
